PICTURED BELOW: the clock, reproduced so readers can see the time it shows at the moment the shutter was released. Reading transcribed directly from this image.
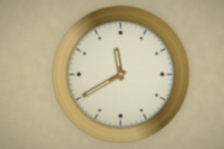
11:40
